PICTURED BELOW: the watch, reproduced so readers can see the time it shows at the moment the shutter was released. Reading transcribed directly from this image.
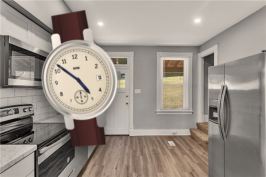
4:52
